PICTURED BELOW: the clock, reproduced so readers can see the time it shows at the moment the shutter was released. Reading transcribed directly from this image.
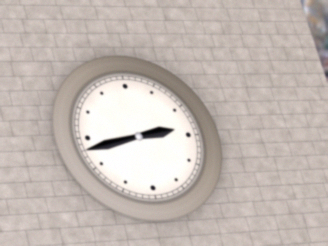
2:43
